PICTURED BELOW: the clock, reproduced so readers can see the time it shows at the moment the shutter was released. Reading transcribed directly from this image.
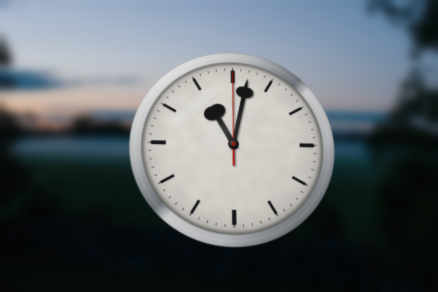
11:02:00
